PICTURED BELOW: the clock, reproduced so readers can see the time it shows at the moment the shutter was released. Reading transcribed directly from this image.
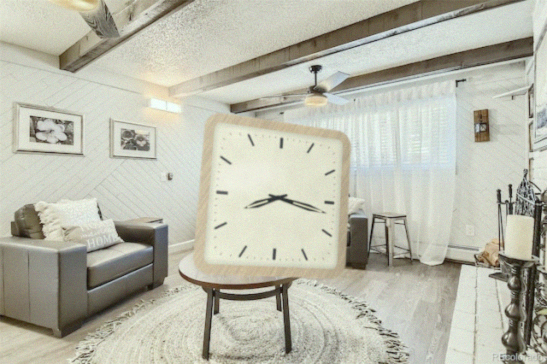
8:17
